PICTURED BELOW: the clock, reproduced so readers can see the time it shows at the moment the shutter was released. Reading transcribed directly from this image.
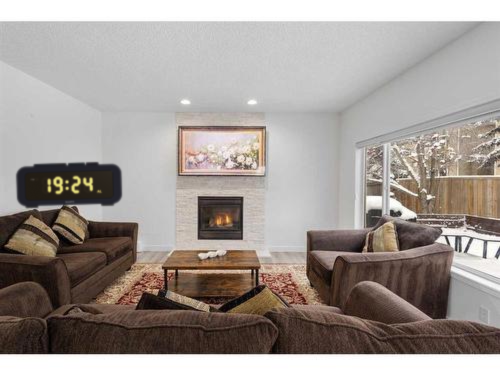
19:24
